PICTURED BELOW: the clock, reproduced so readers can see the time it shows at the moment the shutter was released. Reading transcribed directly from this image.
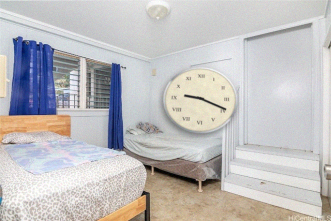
9:19
